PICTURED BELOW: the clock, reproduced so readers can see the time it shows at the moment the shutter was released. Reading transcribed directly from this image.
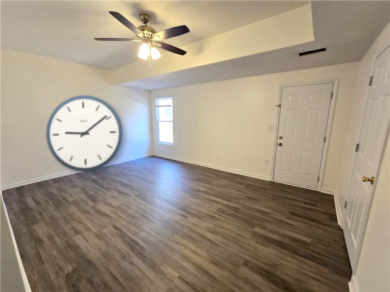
9:09
